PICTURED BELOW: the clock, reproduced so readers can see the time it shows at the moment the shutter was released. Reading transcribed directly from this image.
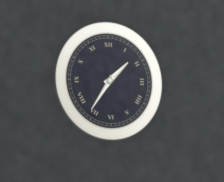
1:36
